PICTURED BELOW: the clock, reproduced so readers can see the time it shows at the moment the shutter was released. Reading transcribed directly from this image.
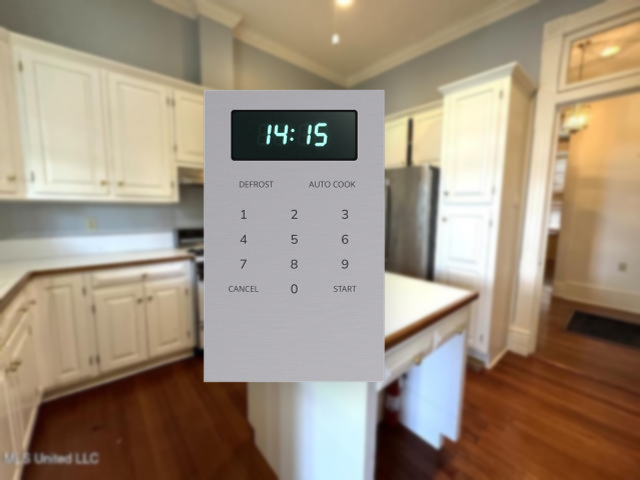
14:15
